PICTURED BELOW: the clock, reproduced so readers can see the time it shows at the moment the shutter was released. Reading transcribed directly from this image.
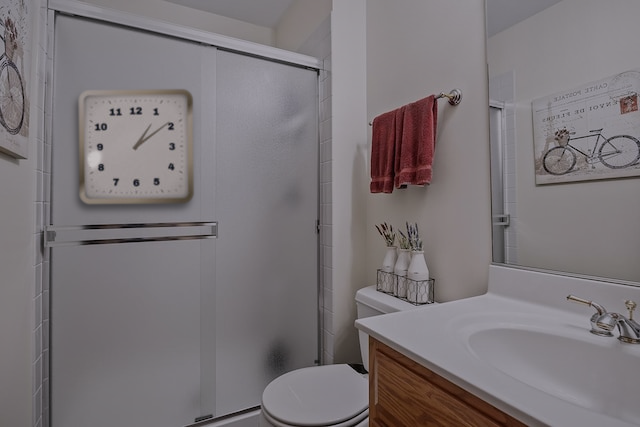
1:09
